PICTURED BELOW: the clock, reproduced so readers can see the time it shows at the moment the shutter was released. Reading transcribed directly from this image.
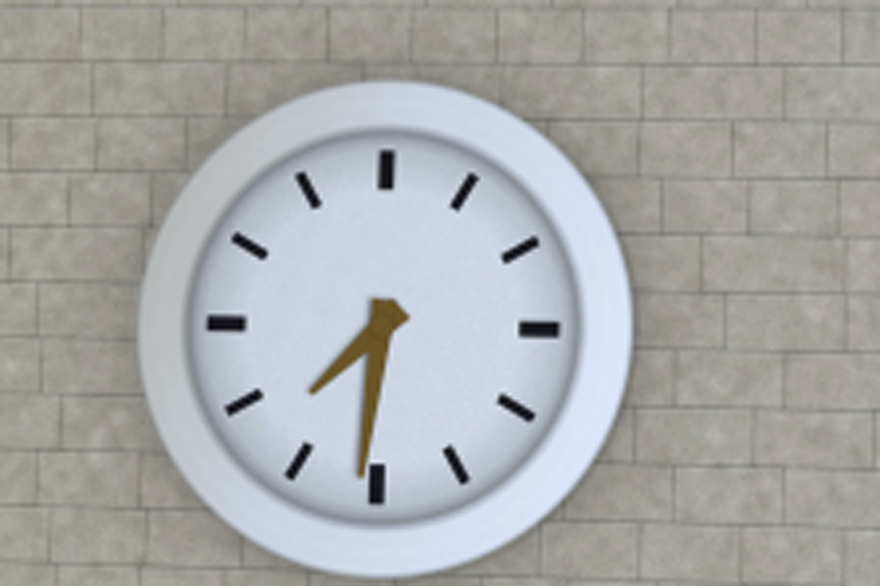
7:31
